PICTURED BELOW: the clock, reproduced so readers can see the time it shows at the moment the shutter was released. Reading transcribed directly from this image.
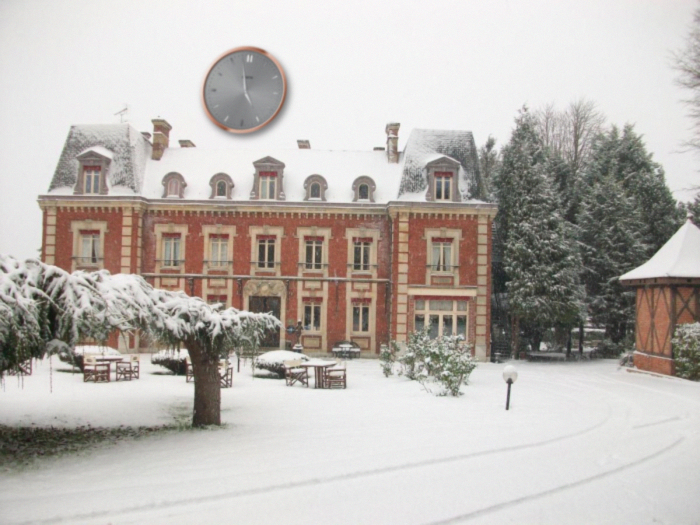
4:58
